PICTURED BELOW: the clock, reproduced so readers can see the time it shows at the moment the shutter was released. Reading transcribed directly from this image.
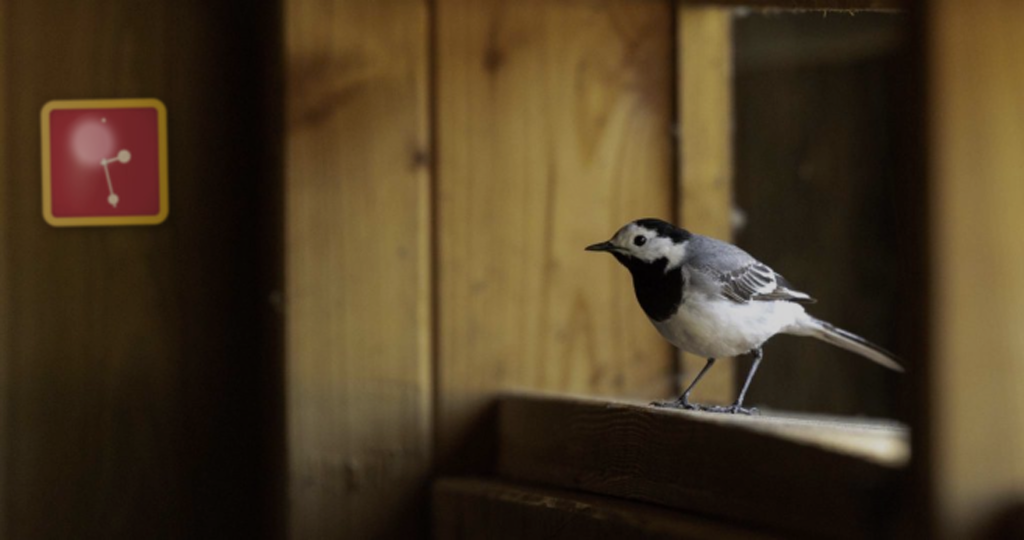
2:28
